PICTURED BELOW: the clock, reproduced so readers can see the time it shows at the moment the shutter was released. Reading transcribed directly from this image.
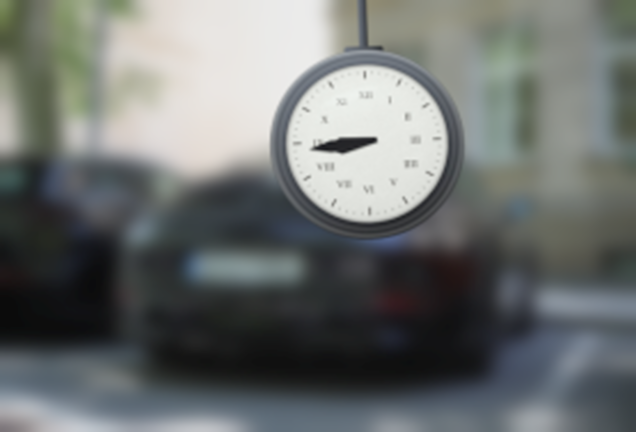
8:44
